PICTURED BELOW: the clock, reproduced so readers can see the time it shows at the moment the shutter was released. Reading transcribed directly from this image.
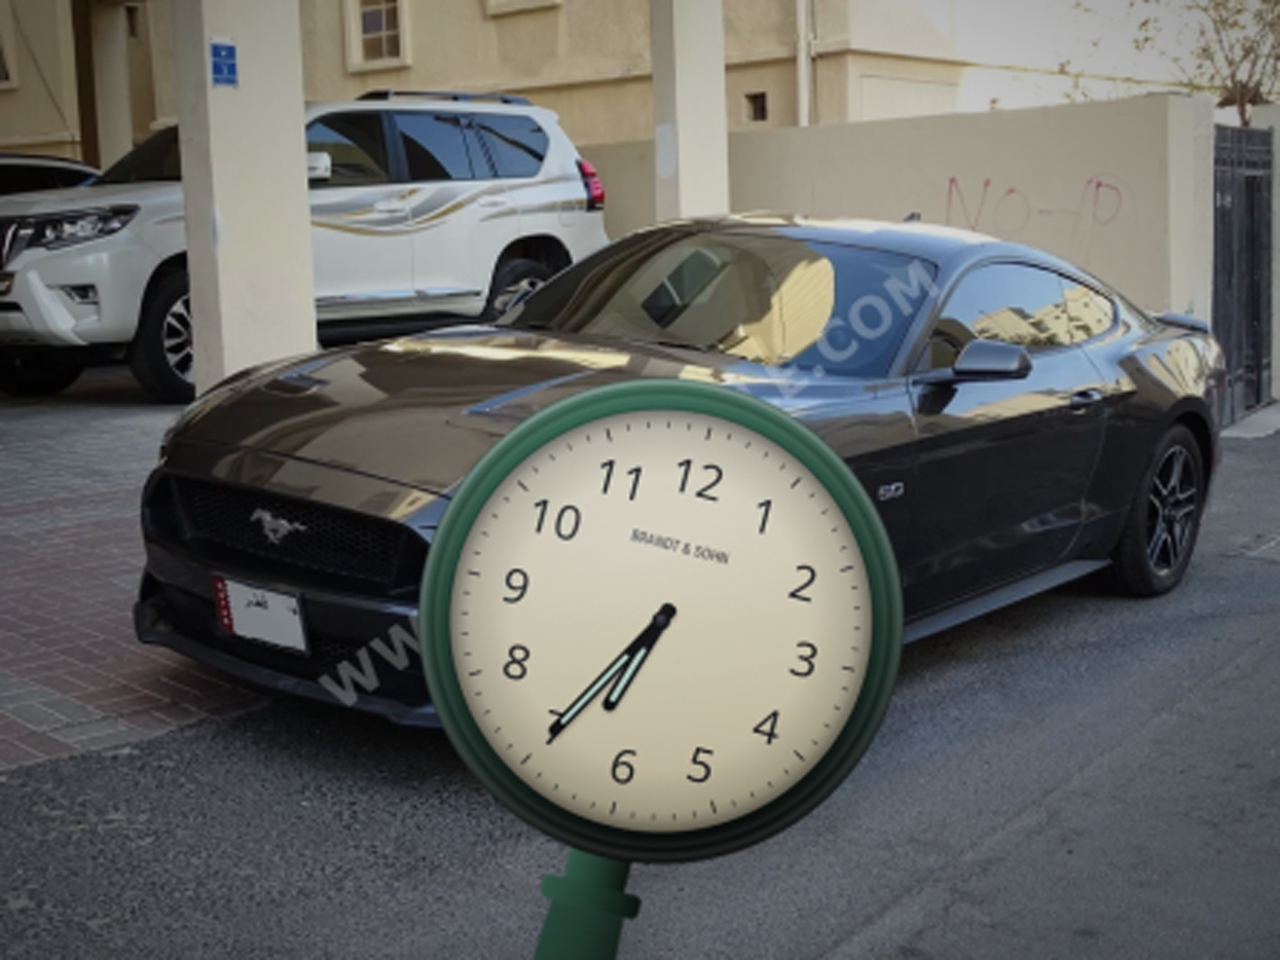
6:35
